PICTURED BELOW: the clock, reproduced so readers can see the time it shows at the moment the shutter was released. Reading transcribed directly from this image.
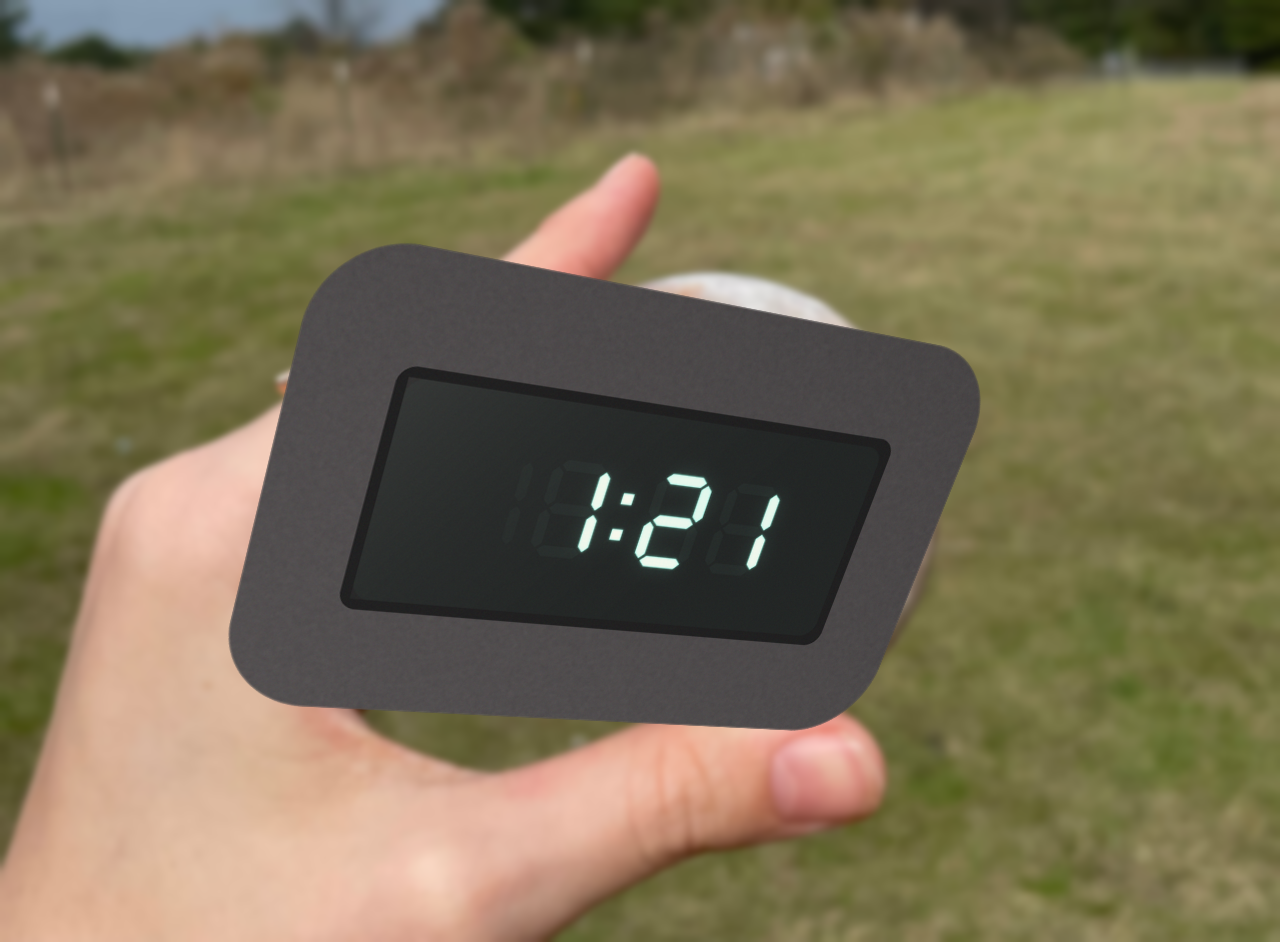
1:21
